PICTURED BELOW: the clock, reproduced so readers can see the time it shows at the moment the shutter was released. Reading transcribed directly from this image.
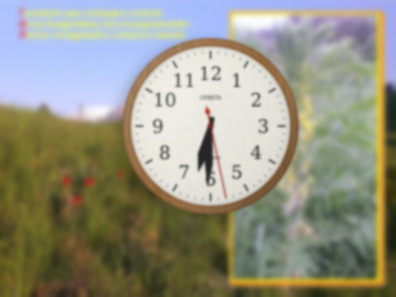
6:30:28
